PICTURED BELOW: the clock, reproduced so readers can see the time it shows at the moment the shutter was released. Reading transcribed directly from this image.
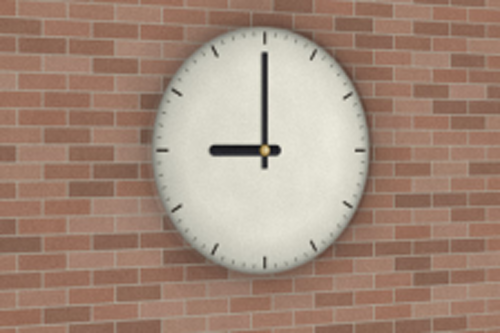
9:00
